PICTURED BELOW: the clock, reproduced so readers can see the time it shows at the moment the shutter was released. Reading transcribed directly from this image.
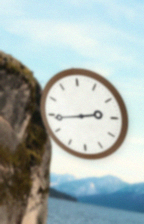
2:44
